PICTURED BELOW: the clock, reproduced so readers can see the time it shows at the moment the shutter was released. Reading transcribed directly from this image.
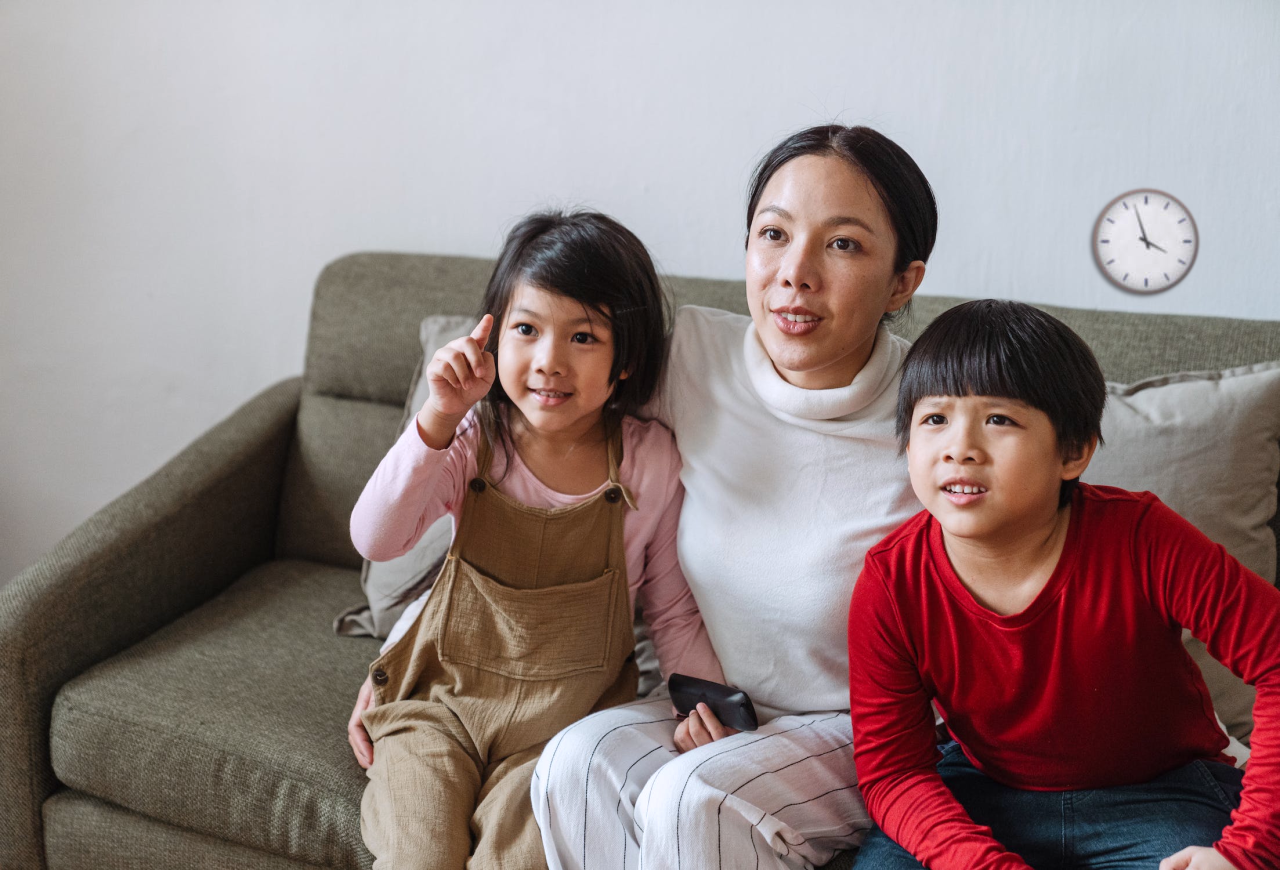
3:57
